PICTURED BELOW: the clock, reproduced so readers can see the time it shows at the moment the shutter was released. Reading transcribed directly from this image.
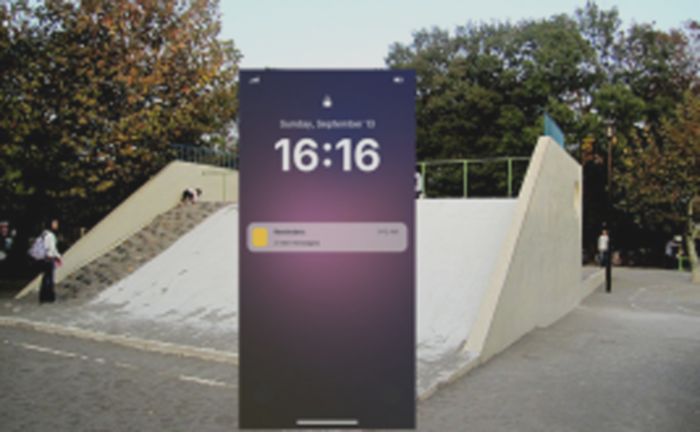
16:16
